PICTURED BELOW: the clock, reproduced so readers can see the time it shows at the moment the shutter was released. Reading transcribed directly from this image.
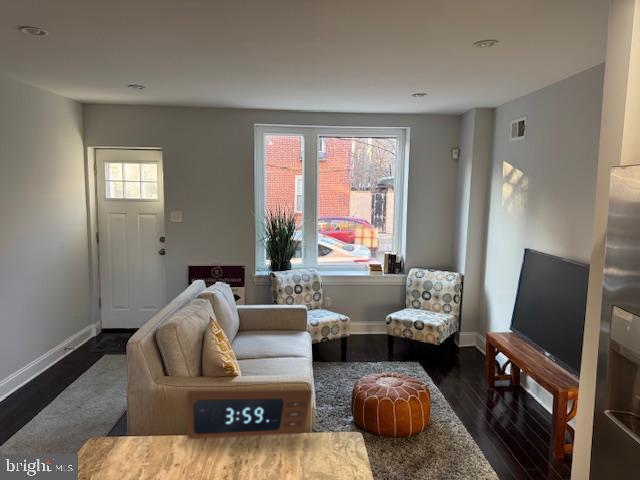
3:59
